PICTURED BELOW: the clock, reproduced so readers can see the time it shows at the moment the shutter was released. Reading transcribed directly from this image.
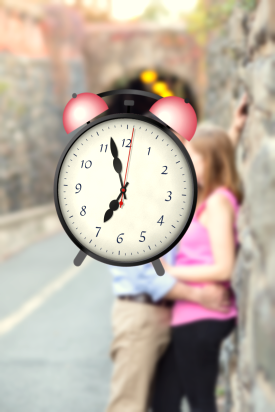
6:57:01
